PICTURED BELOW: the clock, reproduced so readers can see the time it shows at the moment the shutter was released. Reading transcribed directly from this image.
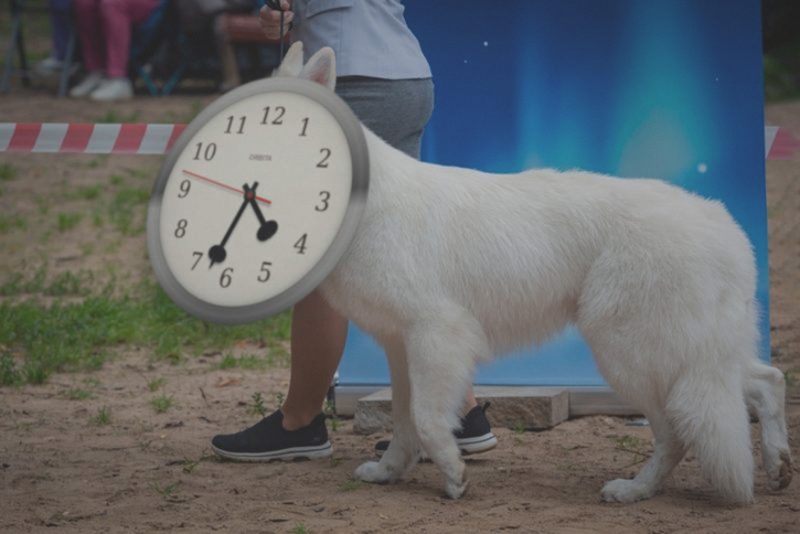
4:32:47
